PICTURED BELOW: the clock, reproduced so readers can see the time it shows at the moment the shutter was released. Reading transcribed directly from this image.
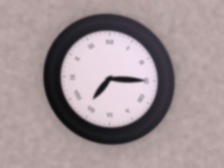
7:15
